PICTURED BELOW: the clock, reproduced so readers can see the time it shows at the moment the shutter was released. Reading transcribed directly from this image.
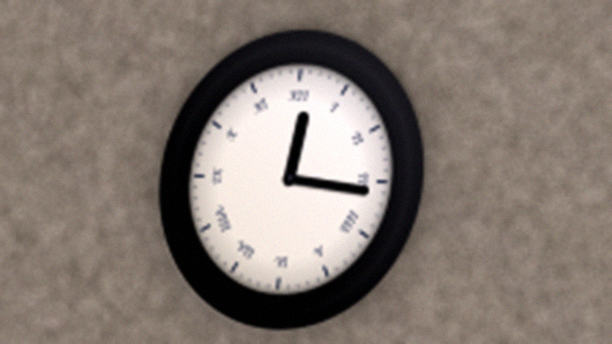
12:16
